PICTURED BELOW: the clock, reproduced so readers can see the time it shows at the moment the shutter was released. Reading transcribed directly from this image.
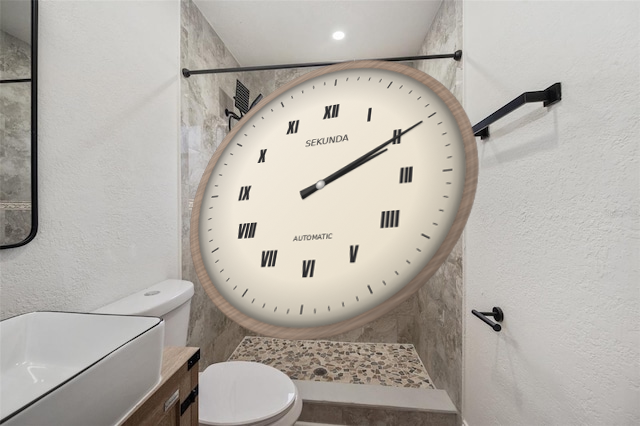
2:10
